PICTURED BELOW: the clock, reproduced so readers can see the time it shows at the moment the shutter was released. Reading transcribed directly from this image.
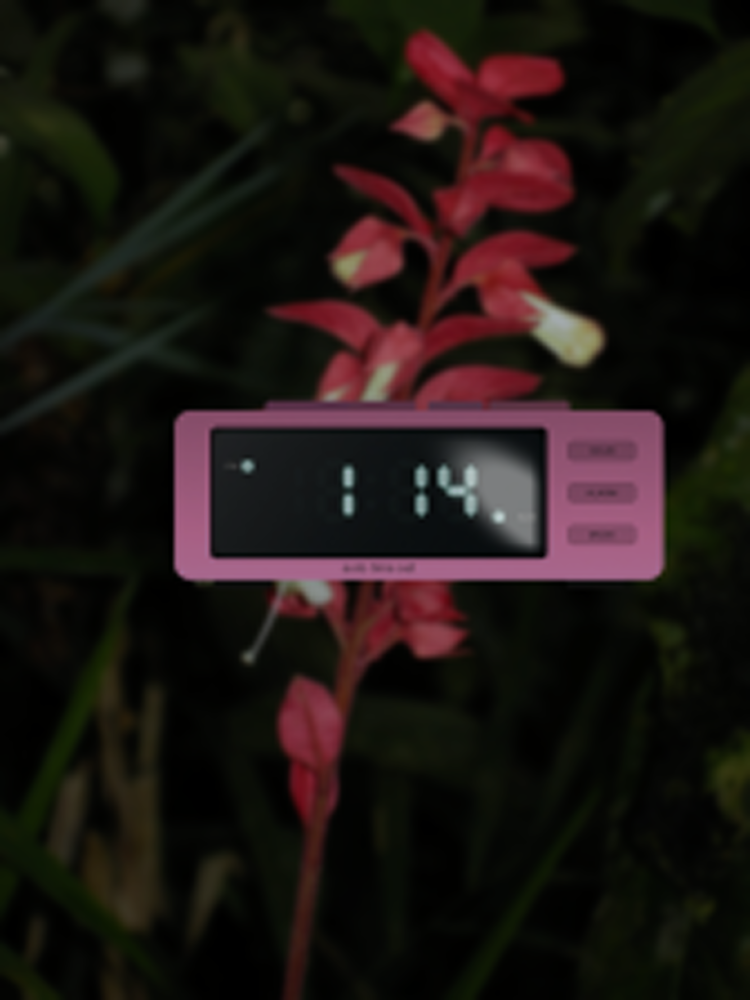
1:14
